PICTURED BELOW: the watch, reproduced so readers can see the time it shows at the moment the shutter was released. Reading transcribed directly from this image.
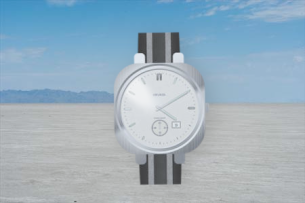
4:10
